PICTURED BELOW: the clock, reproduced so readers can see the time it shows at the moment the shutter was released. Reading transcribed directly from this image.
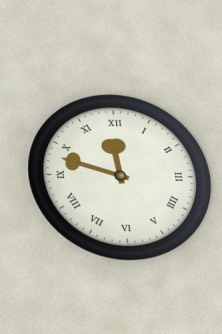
11:48
